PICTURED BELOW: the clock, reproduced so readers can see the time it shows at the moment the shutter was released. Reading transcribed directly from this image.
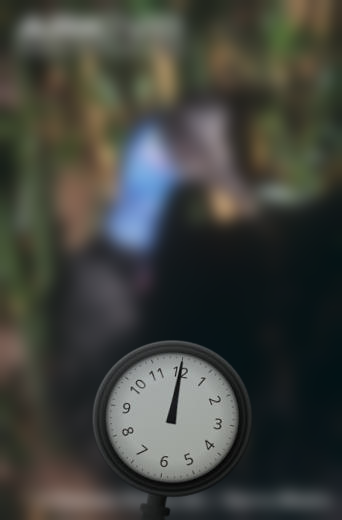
12:00
